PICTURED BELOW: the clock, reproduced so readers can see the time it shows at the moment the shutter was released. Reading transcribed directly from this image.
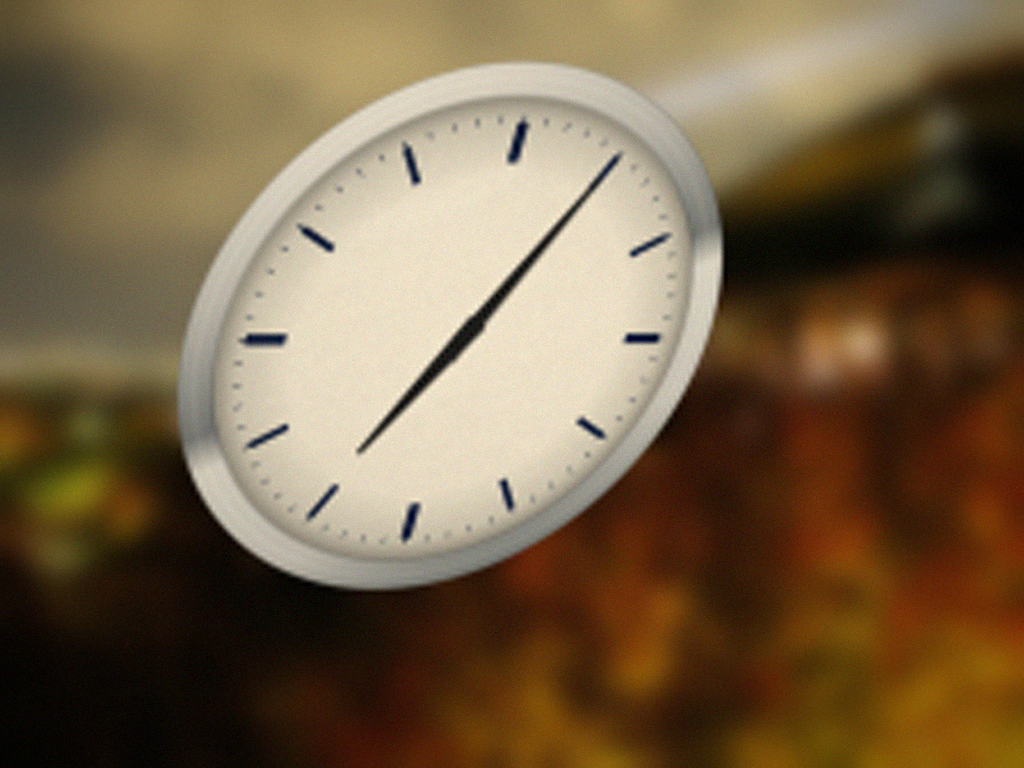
7:05
